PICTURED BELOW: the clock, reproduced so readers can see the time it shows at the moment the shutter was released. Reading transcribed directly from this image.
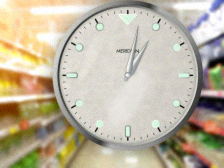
1:02
